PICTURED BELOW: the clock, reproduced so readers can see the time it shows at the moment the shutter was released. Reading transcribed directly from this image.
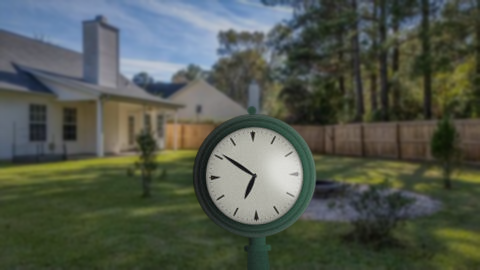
6:51
